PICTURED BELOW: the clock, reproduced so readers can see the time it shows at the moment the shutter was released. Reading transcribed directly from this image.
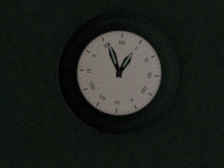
12:56
